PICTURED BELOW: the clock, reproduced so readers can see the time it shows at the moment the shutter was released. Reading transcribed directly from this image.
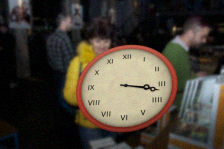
3:17
